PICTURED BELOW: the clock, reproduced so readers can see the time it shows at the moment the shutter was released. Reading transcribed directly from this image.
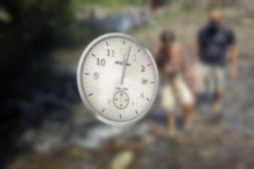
12:02
